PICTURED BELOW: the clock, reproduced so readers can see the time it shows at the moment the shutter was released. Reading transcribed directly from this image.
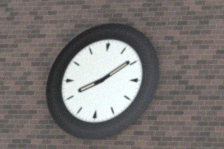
8:09
